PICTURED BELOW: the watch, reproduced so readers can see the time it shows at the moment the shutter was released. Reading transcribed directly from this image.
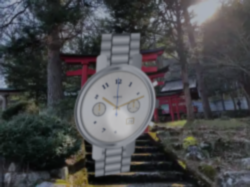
10:12
